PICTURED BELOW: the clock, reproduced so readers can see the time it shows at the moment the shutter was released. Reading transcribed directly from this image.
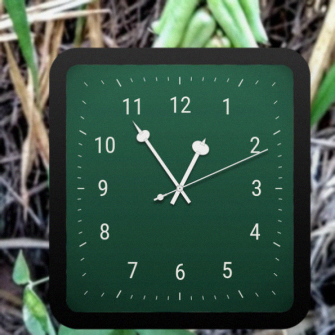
12:54:11
